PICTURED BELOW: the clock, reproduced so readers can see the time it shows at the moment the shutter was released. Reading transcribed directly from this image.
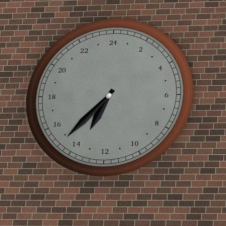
13:37
